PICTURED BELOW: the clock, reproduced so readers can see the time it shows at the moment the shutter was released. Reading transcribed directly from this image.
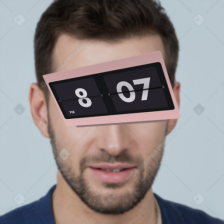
8:07
